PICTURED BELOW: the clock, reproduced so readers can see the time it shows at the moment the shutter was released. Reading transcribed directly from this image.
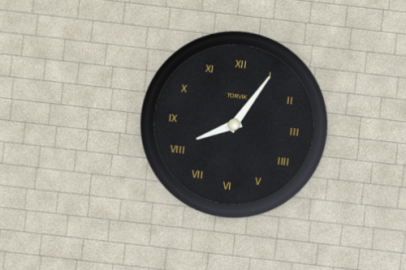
8:05
